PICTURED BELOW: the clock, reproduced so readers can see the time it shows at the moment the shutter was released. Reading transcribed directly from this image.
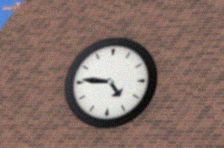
4:46
